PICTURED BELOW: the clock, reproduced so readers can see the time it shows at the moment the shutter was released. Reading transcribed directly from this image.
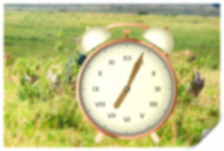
7:04
